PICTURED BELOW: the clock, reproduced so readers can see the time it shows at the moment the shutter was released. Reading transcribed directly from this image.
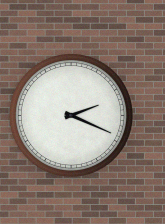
2:19
